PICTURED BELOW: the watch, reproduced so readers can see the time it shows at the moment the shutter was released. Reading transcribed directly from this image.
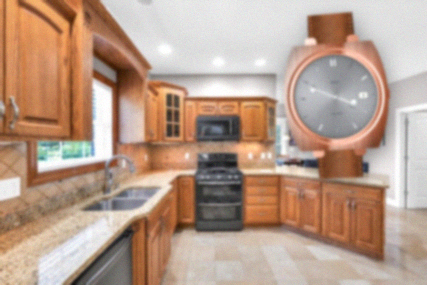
3:49
